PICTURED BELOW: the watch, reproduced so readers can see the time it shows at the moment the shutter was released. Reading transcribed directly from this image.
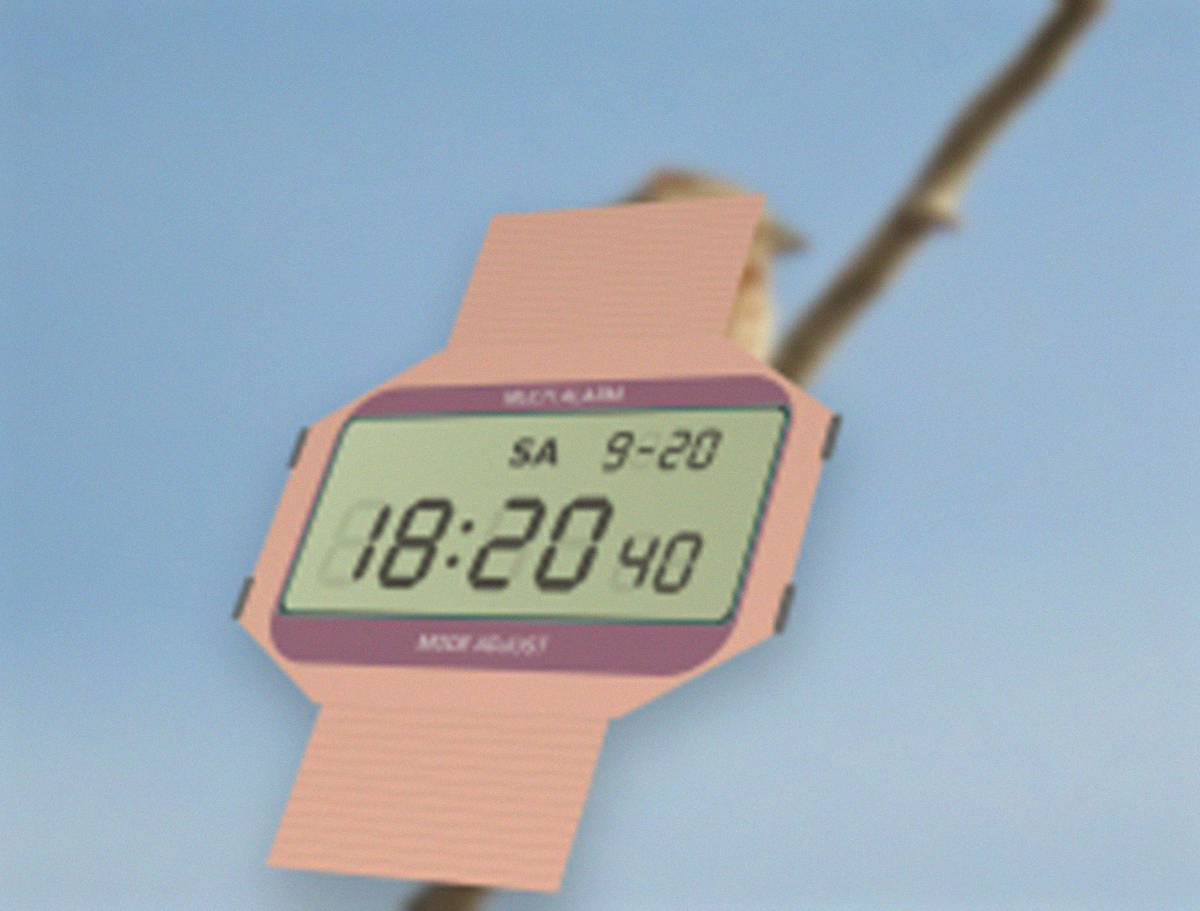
18:20:40
